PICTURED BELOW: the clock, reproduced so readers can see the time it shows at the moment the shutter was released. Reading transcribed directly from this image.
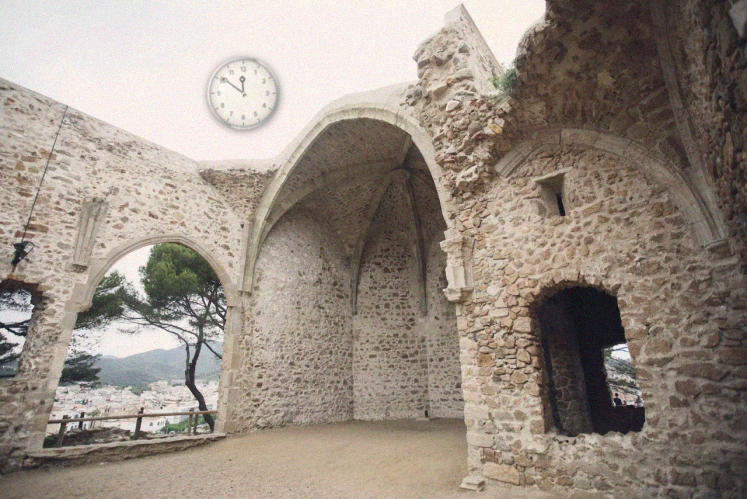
11:51
